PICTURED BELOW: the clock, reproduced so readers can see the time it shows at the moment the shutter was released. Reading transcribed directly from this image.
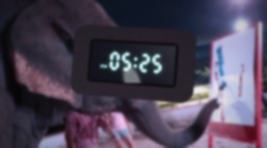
5:25
